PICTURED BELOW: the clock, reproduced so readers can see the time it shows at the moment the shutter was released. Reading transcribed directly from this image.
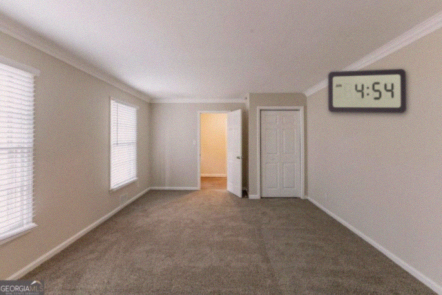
4:54
